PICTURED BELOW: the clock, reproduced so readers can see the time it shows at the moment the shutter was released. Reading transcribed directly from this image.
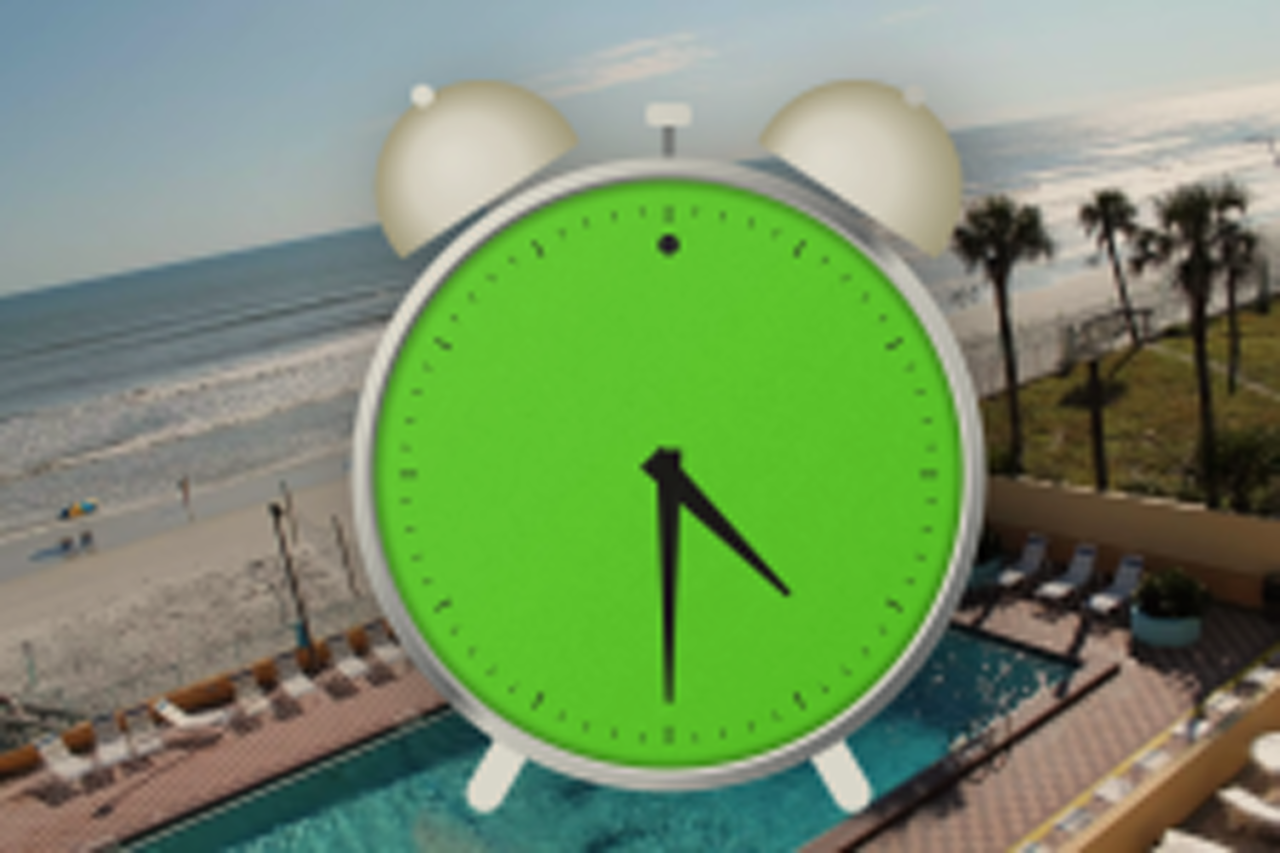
4:30
